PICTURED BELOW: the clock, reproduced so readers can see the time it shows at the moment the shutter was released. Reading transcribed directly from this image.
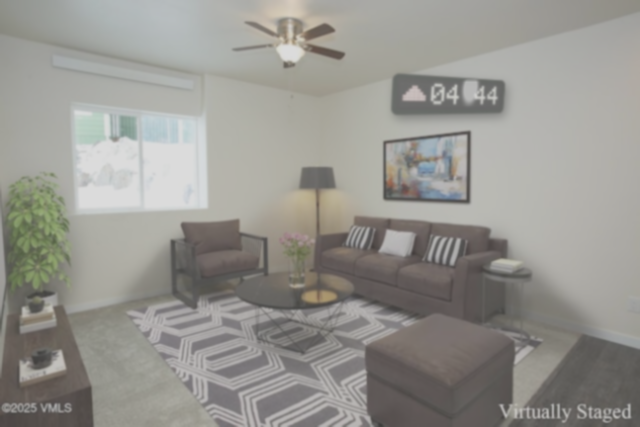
4:44
